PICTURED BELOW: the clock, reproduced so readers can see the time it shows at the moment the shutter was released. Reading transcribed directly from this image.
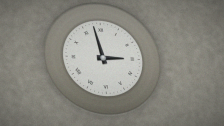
2:58
